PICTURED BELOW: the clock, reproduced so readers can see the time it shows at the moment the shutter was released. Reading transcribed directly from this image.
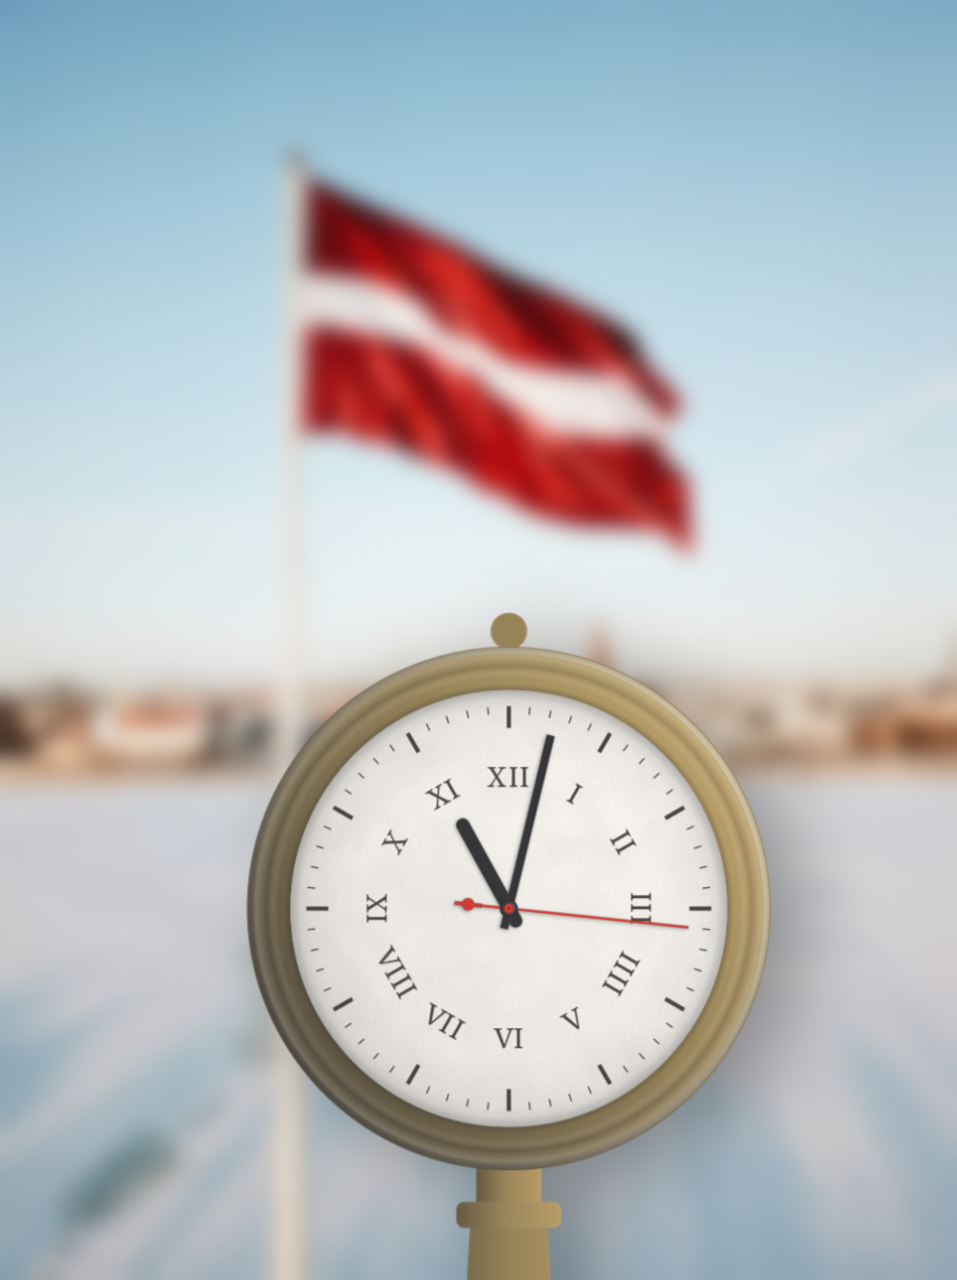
11:02:16
